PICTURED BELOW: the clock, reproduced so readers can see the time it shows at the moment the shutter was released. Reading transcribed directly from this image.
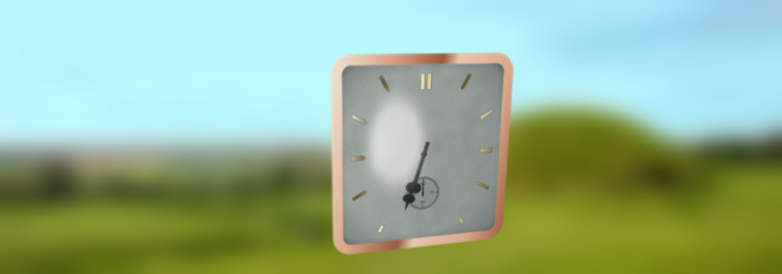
6:33
